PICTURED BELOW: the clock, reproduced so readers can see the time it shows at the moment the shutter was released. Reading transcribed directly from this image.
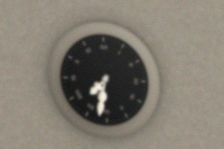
7:32
